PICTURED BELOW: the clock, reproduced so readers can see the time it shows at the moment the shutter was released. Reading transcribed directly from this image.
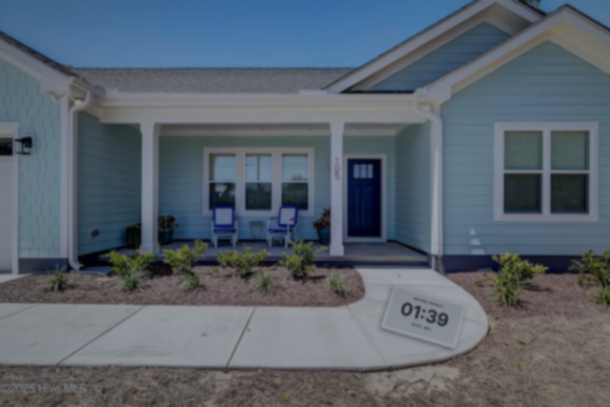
1:39
